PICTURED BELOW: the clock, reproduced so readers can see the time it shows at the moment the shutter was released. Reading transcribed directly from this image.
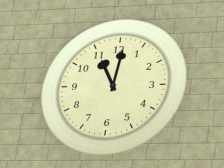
11:01
